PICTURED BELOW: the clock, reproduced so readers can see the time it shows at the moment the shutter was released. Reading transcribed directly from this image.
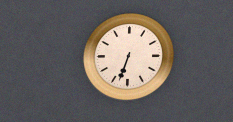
6:33
